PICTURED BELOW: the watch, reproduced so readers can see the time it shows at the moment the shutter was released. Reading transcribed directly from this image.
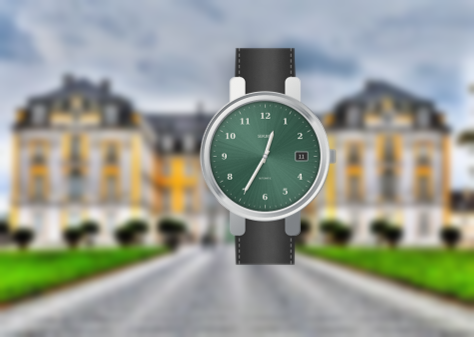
12:35
